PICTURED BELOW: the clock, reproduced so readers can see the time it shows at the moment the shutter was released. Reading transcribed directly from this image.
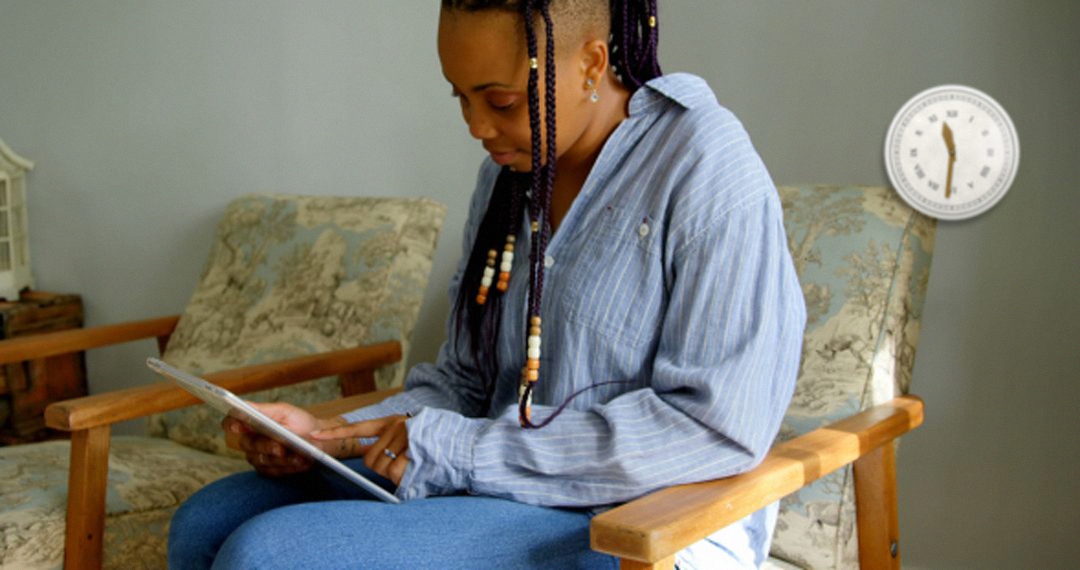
11:31
